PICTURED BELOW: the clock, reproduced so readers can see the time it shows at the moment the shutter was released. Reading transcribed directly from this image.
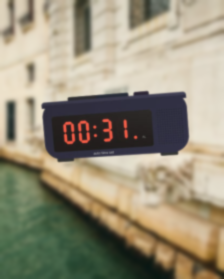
0:31
